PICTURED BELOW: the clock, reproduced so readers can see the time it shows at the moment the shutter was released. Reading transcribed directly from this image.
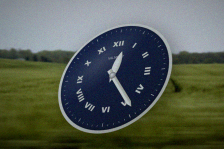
12:24
